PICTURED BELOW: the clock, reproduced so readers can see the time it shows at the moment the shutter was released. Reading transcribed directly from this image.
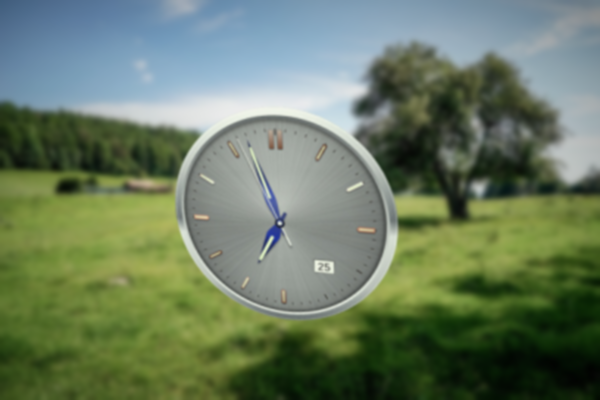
6:56:56
